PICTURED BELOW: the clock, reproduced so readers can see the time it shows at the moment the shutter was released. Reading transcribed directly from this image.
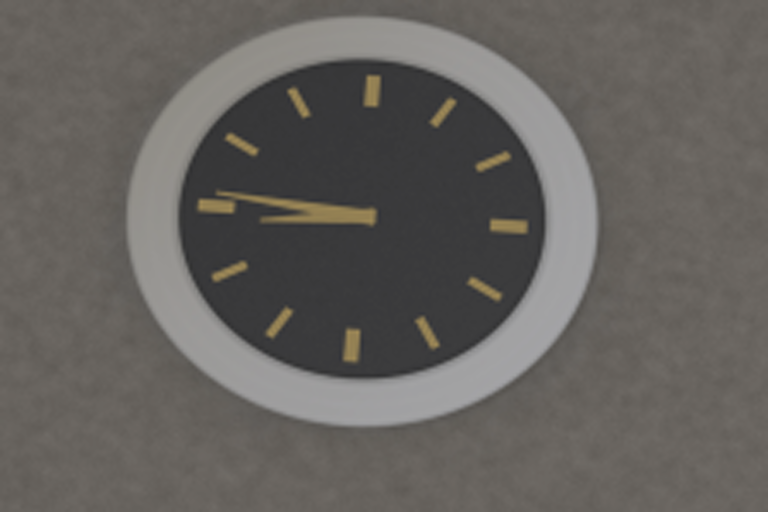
8:46
